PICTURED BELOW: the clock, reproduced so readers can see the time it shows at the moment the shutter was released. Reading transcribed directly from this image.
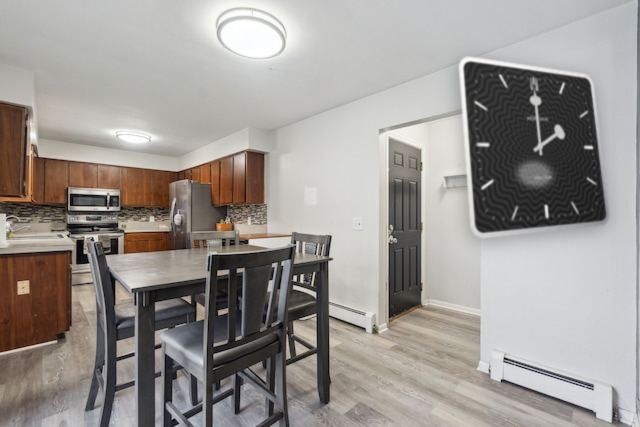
2:00
